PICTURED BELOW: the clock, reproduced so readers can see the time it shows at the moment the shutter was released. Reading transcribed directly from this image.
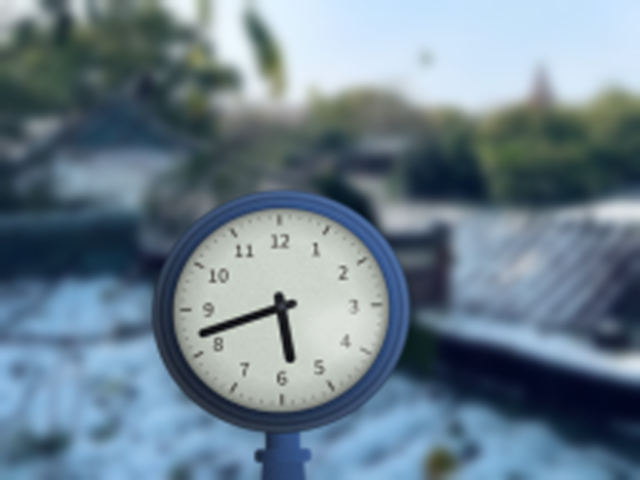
5:42
